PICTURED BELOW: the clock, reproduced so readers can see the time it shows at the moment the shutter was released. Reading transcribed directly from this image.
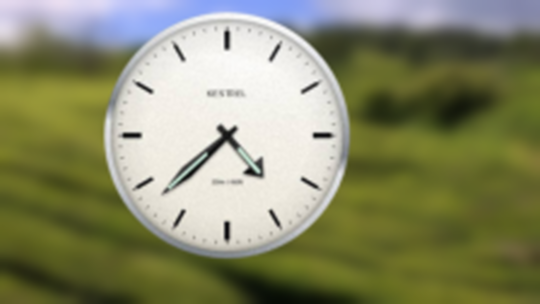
4:38
